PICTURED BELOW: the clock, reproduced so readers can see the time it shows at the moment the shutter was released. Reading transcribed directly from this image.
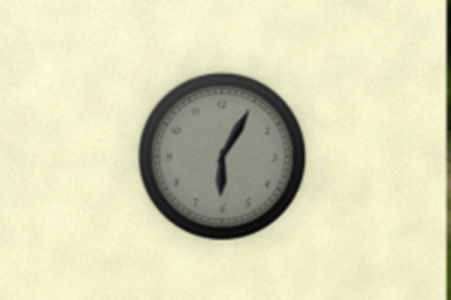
6:05
